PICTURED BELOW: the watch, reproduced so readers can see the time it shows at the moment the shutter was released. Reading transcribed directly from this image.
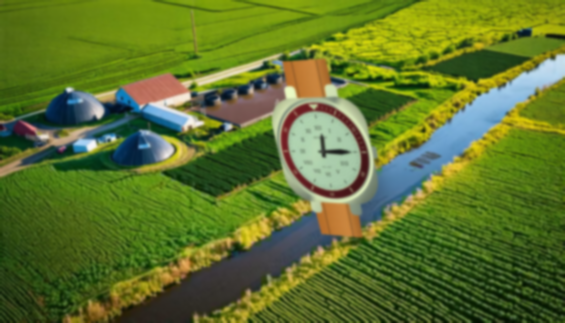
12:15
